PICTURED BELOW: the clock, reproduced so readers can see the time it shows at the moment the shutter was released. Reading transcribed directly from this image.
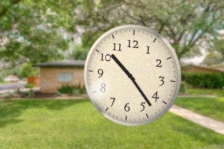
10:23
